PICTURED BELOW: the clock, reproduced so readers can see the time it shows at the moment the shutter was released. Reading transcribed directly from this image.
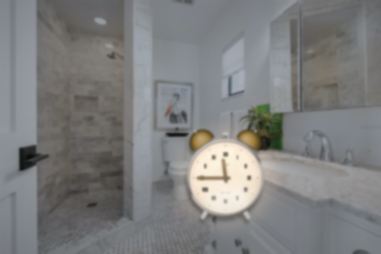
11:45
